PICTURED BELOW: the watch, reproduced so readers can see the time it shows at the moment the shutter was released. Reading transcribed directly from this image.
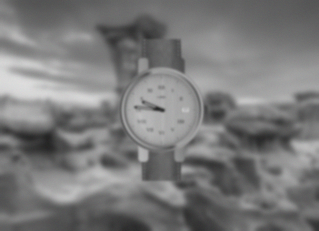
9:46
